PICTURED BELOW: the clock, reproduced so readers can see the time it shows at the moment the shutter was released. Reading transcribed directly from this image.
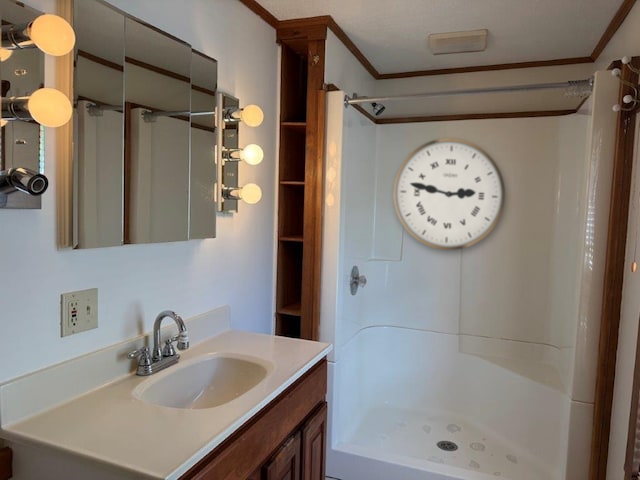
2:47
